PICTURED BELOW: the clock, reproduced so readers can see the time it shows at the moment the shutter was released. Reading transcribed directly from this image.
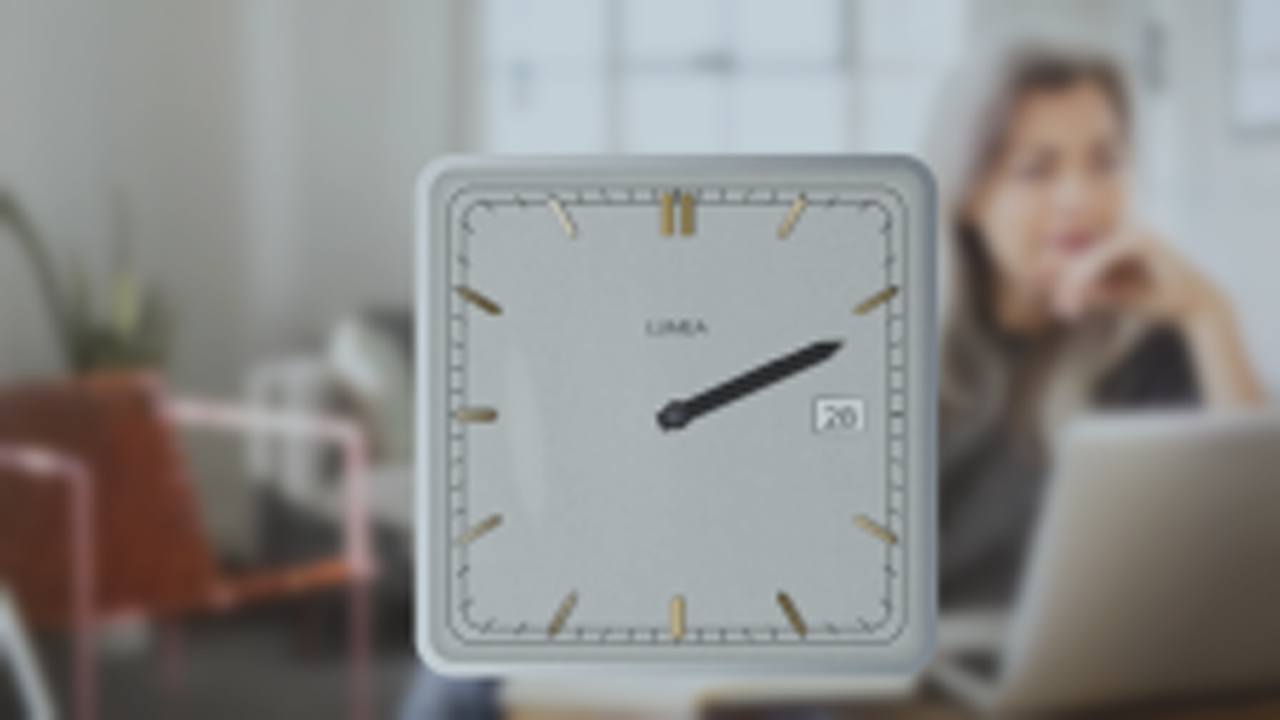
2:11
